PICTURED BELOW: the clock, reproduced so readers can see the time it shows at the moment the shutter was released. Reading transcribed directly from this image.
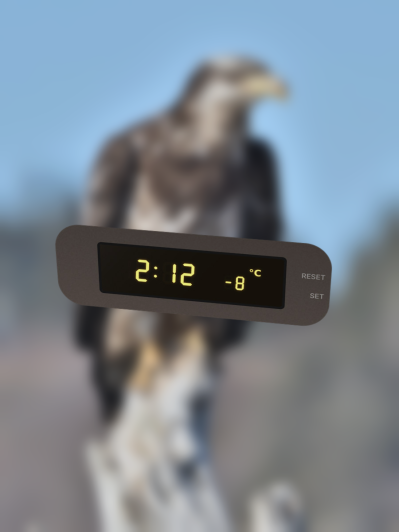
2:12
